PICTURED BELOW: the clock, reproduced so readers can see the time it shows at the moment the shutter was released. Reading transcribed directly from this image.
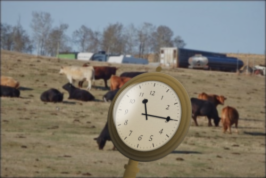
11:15
